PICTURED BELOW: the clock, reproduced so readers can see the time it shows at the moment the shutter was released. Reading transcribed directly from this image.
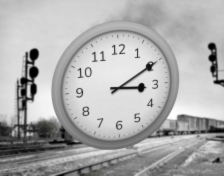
3:10
